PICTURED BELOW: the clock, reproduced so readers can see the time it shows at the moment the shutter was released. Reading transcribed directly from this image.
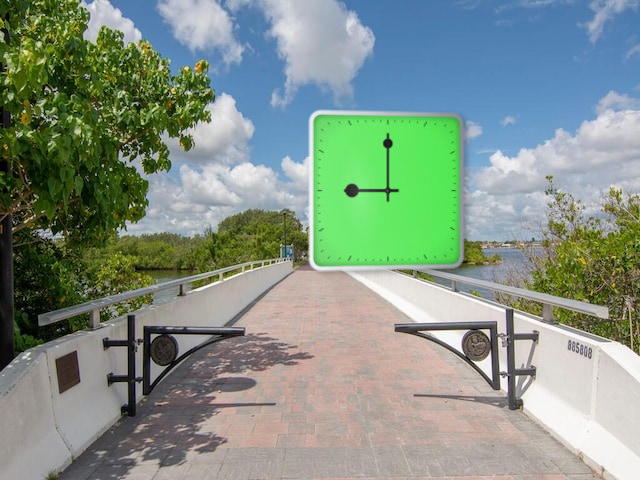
9:00
